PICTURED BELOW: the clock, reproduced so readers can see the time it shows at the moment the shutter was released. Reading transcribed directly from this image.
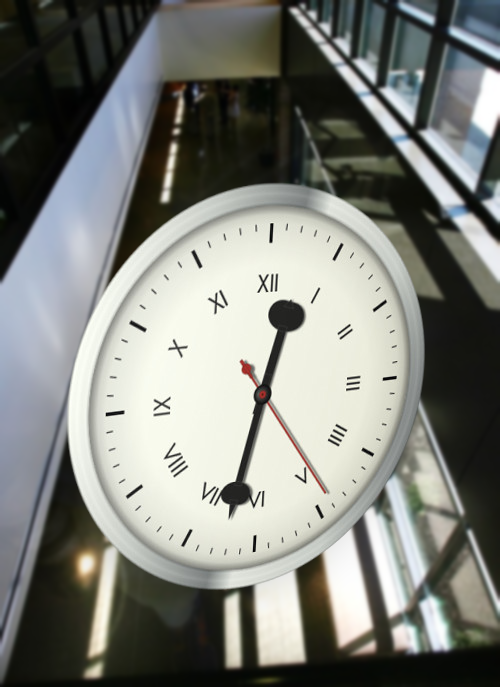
12:32:24
